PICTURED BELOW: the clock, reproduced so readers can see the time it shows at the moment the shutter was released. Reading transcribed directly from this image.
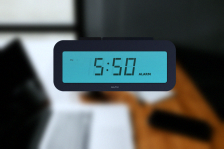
5:50
